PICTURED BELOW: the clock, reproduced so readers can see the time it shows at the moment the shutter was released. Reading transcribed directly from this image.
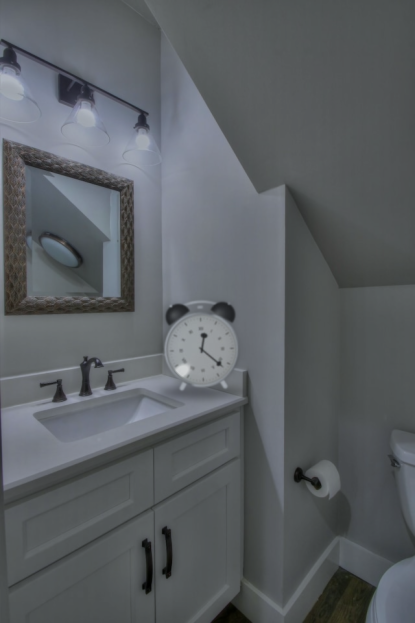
12:22
